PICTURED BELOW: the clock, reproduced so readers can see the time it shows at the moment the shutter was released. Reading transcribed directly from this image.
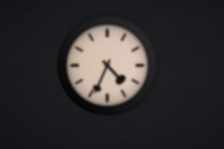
4:34
